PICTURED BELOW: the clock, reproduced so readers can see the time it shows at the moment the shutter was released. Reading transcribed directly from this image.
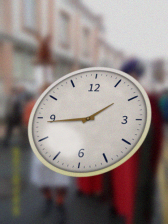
1:44
